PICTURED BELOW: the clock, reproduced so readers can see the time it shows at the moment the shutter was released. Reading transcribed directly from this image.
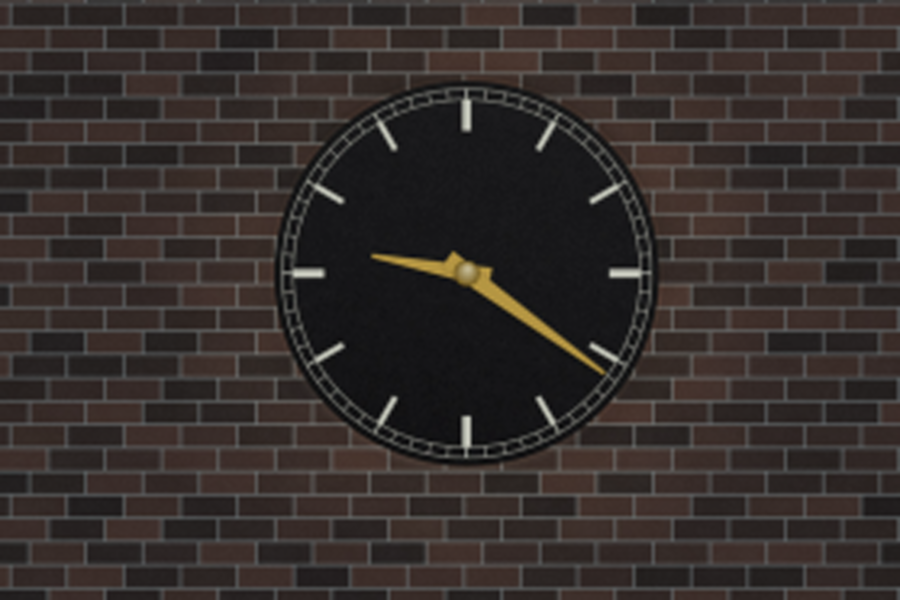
9:21
